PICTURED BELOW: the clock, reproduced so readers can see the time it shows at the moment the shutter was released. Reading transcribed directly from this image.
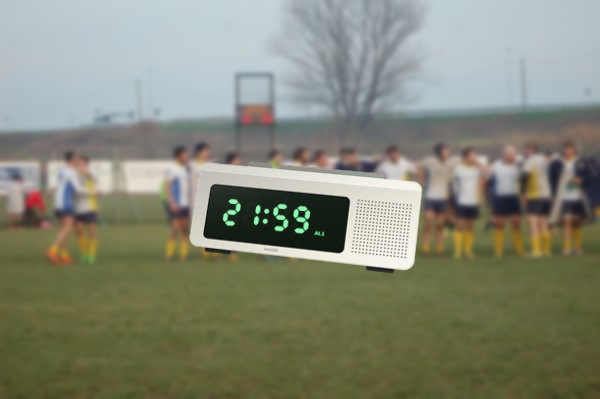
21:59
